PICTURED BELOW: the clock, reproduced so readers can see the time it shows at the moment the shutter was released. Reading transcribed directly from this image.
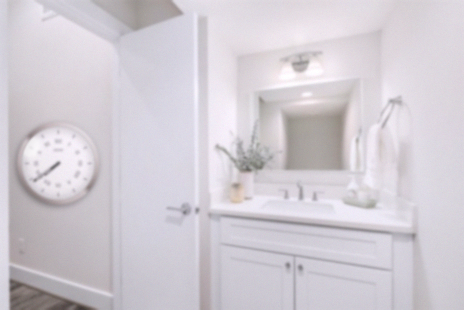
7:39
